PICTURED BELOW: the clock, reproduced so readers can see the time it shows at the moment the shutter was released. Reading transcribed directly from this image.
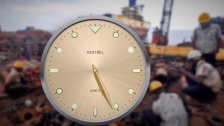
5:26
